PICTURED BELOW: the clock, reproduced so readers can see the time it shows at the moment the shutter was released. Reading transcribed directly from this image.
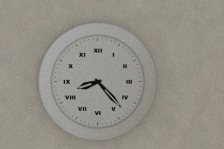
8:23
